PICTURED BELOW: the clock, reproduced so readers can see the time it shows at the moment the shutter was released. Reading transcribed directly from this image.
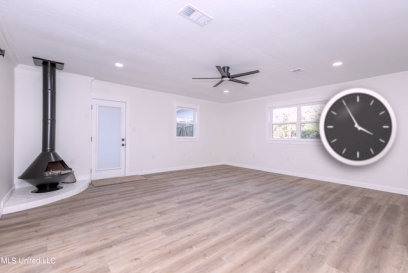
3:55
